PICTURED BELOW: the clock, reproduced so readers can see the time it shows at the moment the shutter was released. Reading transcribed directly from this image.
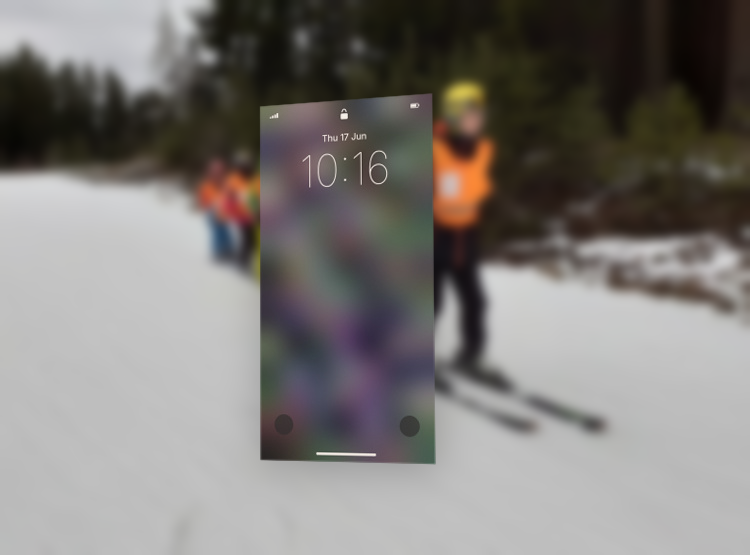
10:16
